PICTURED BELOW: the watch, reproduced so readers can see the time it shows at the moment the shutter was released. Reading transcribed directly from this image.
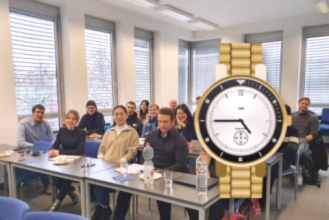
4:45
